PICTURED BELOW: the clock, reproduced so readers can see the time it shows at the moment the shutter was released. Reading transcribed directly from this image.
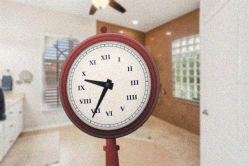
9:35
